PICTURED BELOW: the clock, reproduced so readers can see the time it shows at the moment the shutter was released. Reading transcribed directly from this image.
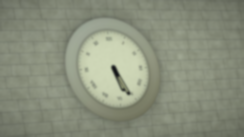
5:26
